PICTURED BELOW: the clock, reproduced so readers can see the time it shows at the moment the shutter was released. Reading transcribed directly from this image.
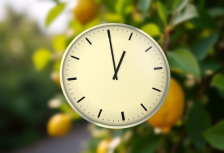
1:00
